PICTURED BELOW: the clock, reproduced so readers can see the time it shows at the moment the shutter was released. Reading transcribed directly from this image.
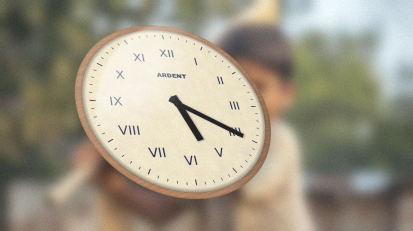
5:20
